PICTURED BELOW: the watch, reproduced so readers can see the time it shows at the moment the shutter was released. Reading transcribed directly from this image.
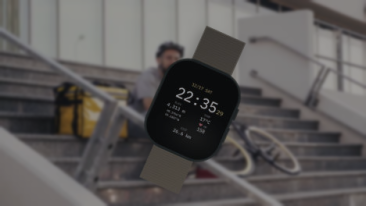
22:35
